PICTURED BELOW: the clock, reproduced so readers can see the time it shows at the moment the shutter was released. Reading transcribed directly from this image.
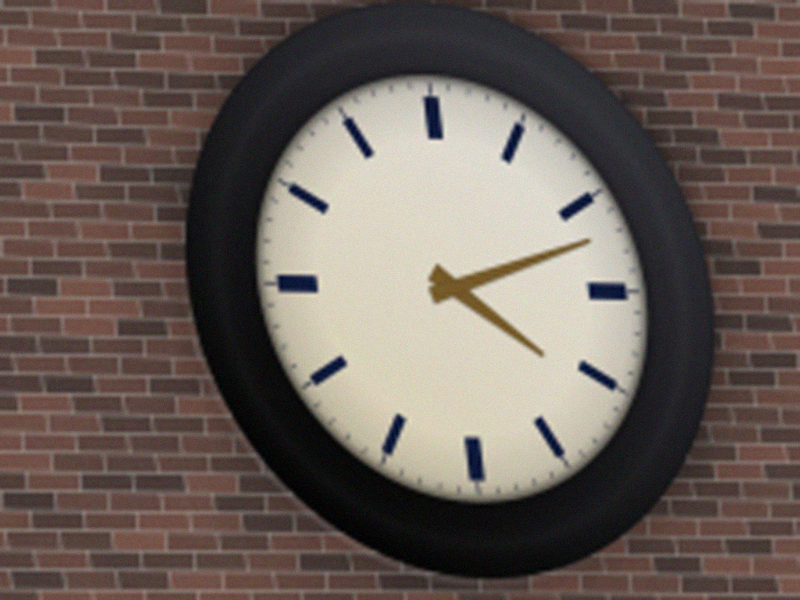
4:12
